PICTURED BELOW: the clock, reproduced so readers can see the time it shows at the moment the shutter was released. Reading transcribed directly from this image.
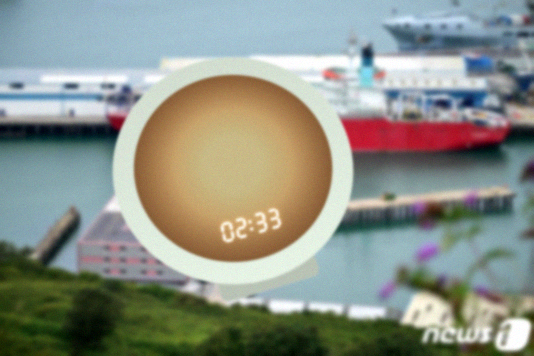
2:33
